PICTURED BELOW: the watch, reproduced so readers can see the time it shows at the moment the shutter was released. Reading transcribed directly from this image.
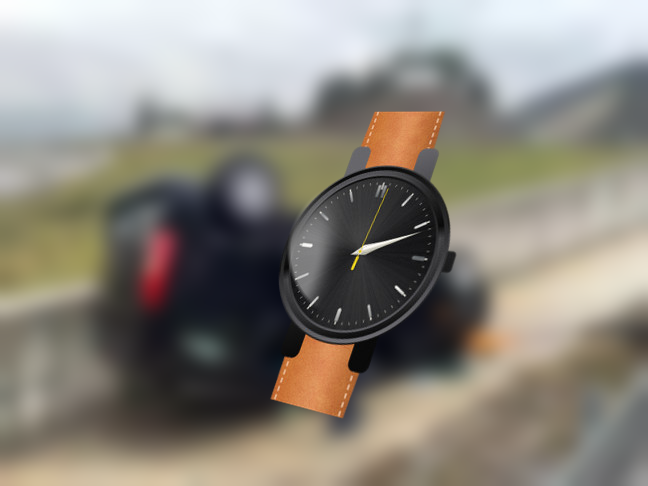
2:11:01
